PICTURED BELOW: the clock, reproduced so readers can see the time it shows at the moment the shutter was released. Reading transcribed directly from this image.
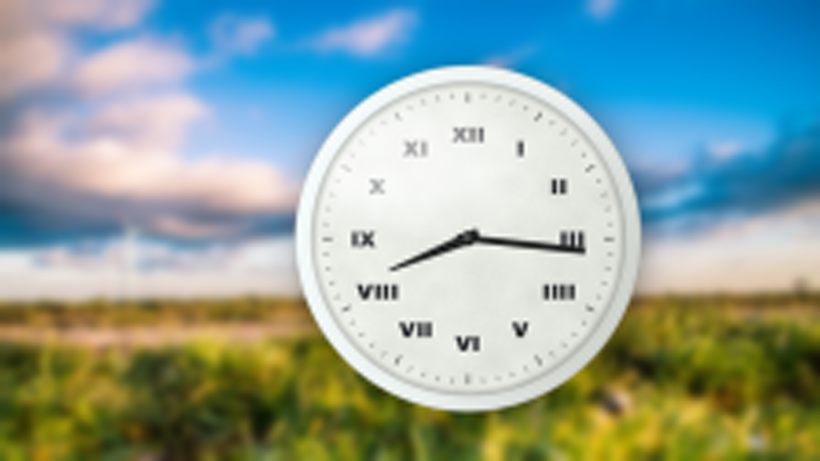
8:16
